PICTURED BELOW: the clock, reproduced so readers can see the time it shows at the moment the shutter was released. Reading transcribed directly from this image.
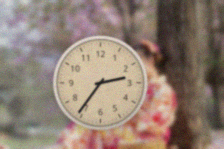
2:36
